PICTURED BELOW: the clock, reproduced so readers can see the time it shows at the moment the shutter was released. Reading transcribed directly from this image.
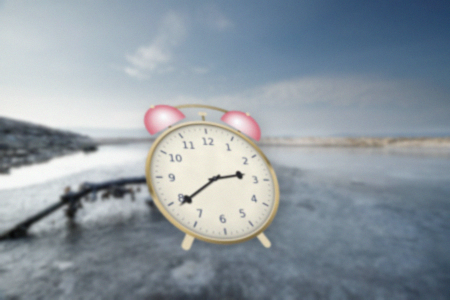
2:39
